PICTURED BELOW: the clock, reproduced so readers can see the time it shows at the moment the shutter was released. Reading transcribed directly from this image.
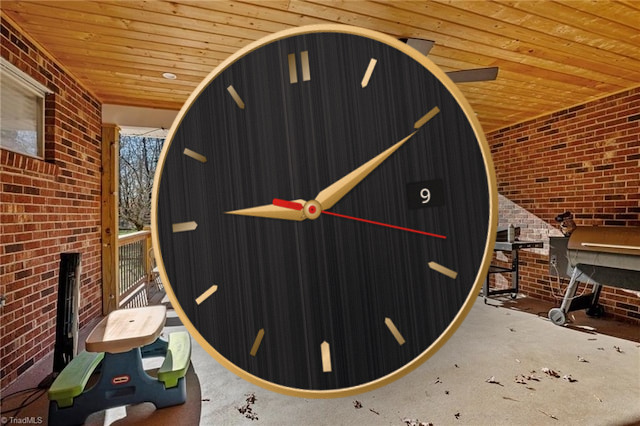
9:10:18
